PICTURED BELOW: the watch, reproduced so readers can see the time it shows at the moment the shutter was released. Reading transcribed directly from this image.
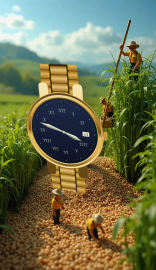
3:48
